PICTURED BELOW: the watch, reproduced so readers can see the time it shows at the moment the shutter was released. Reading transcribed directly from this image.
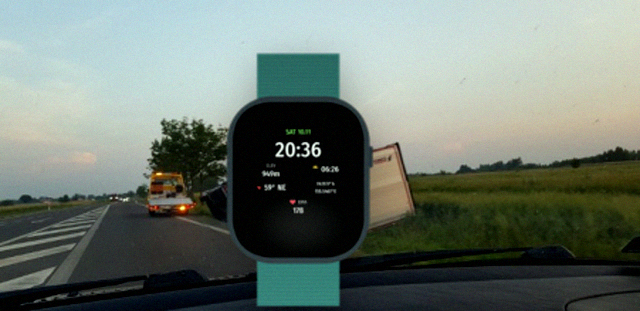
20:36
